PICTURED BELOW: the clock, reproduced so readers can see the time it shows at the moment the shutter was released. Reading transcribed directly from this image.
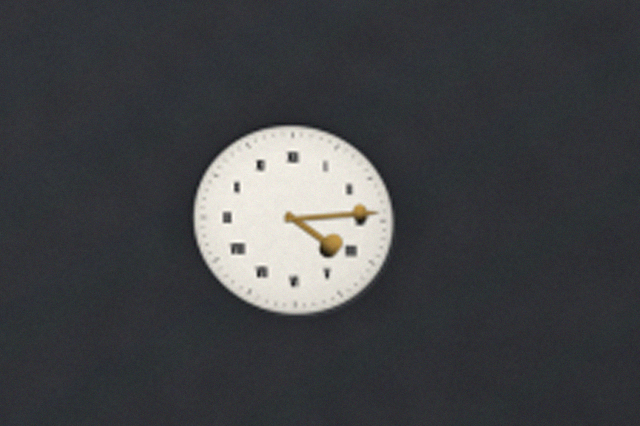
4:14
